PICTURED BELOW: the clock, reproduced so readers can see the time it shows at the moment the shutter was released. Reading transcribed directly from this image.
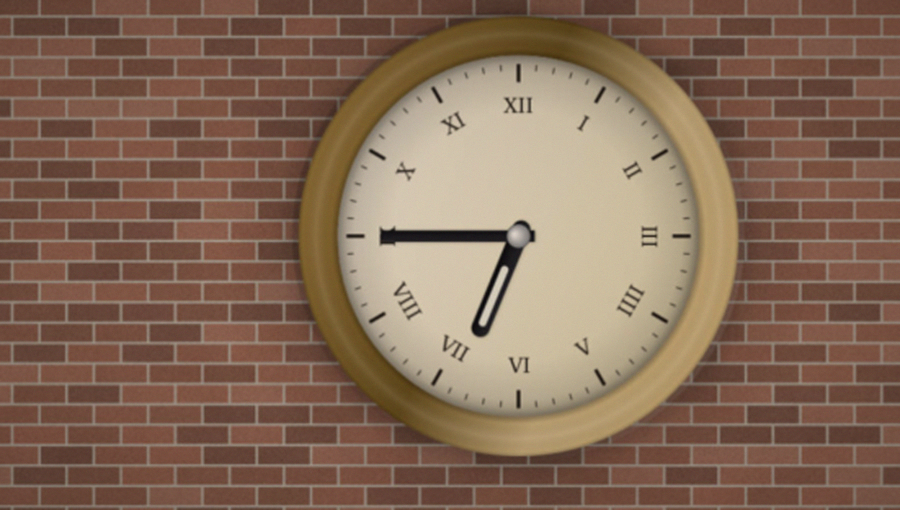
6:45
